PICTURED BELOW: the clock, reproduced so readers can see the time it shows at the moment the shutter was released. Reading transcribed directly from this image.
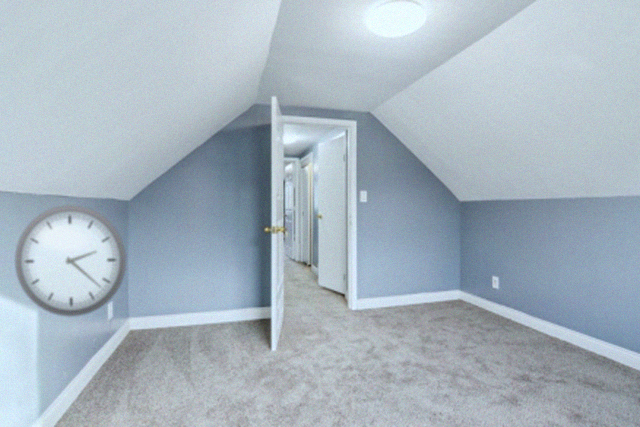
2:22
